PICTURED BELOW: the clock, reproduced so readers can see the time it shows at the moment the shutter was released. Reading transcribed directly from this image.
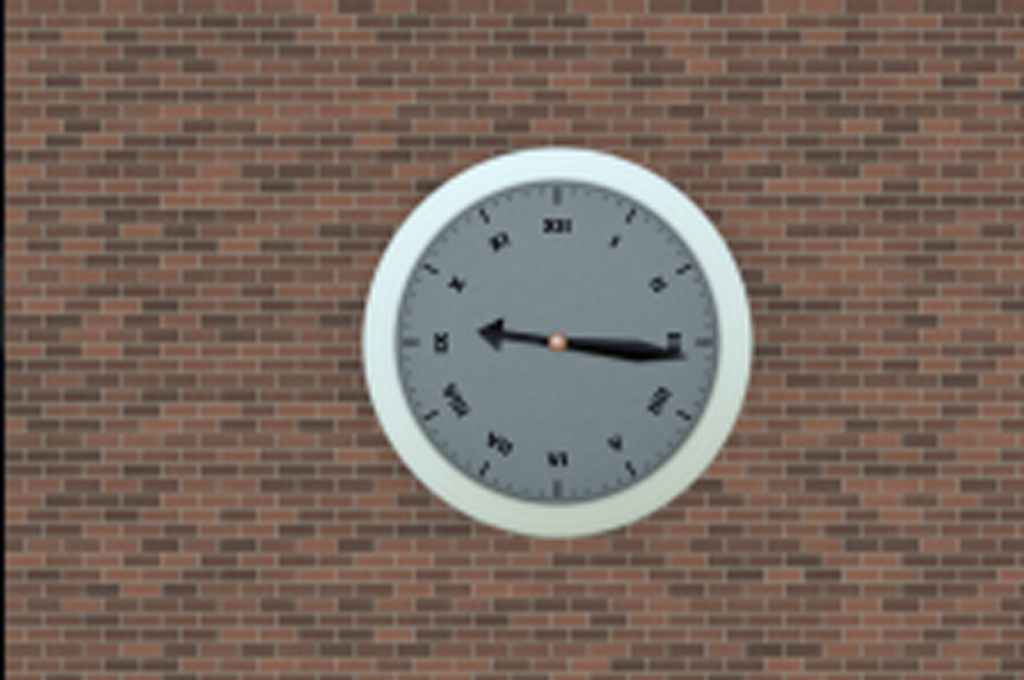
9:16
